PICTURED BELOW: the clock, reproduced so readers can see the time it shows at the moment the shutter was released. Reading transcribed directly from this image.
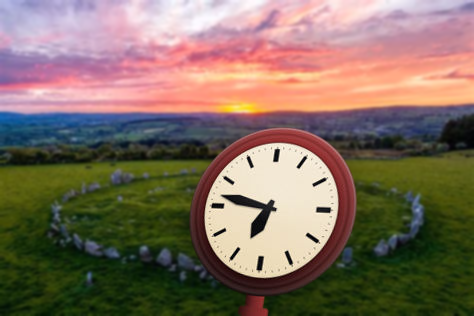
6:47
